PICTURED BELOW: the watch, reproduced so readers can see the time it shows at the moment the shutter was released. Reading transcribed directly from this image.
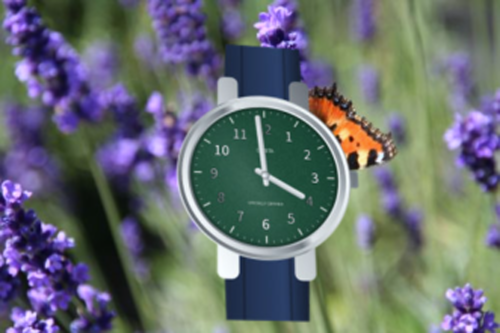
3:59
